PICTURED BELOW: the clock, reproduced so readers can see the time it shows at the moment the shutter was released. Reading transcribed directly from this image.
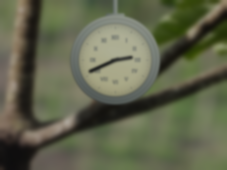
2:41
